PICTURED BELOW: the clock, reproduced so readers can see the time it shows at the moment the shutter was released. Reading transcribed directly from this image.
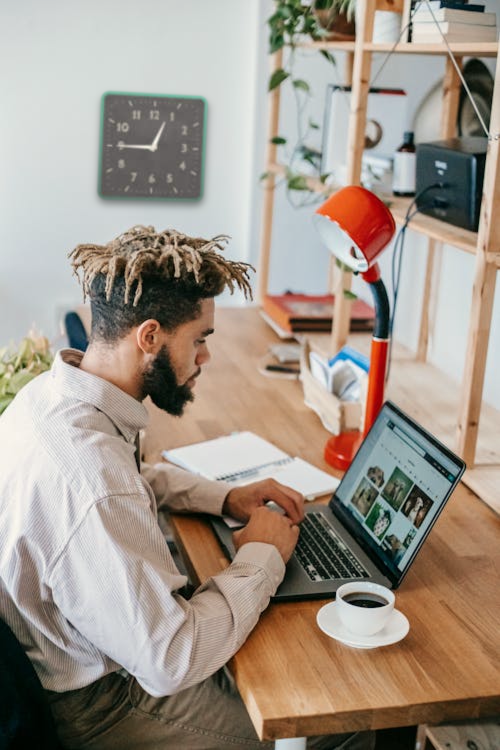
12:45
